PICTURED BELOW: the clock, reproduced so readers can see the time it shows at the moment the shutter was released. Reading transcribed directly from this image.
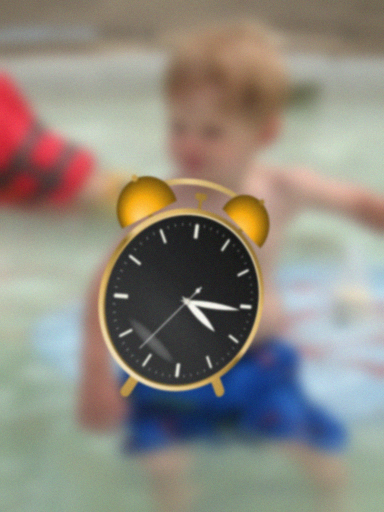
4:15:37
